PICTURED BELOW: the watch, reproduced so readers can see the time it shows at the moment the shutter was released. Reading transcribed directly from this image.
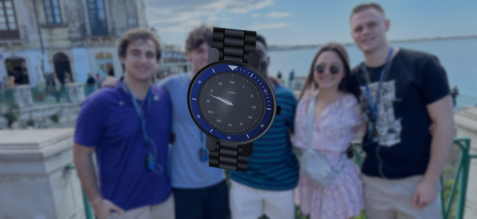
9:48
